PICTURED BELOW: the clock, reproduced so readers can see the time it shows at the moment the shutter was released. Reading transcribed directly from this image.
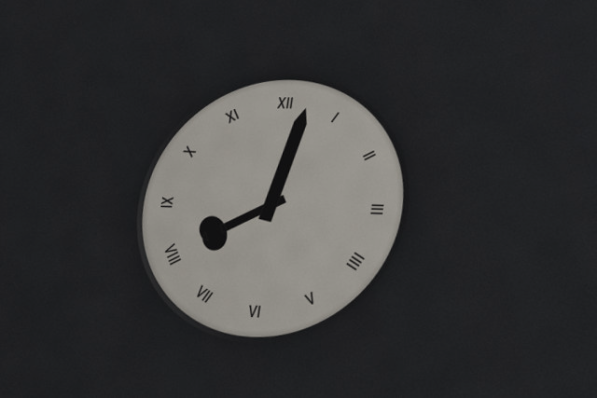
8:02
